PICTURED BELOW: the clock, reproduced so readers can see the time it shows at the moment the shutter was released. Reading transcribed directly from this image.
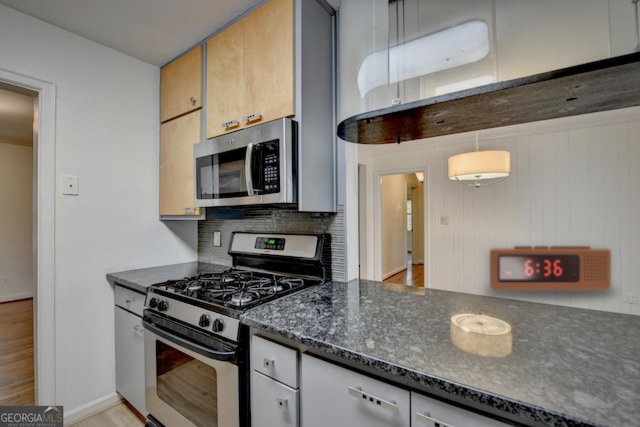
6:36
